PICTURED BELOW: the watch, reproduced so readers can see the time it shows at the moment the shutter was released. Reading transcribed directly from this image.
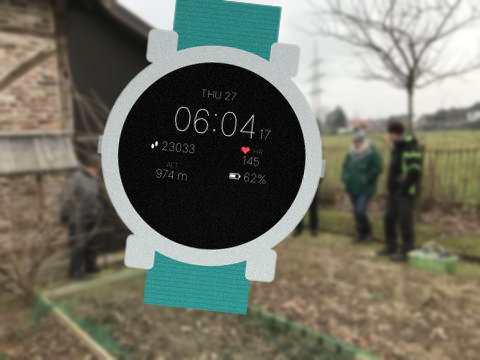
6:04:17
